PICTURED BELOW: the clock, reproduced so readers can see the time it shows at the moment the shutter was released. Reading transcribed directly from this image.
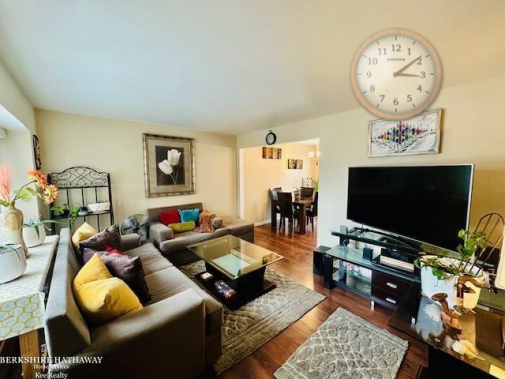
3:09
